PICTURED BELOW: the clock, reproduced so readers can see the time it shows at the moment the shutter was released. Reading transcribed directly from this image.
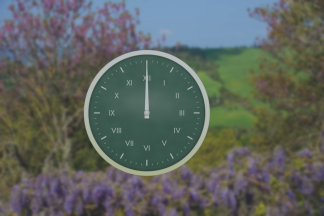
12:00
